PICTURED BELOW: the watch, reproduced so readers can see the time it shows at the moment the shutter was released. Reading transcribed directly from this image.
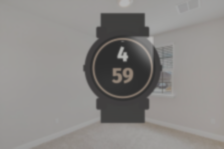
4:59
